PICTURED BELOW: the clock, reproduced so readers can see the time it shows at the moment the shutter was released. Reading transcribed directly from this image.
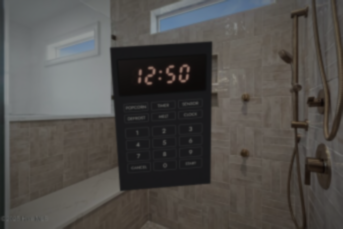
12:50
